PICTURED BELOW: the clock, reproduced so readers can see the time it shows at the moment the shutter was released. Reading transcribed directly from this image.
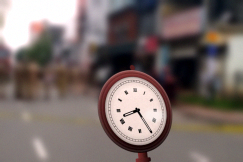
8:25
